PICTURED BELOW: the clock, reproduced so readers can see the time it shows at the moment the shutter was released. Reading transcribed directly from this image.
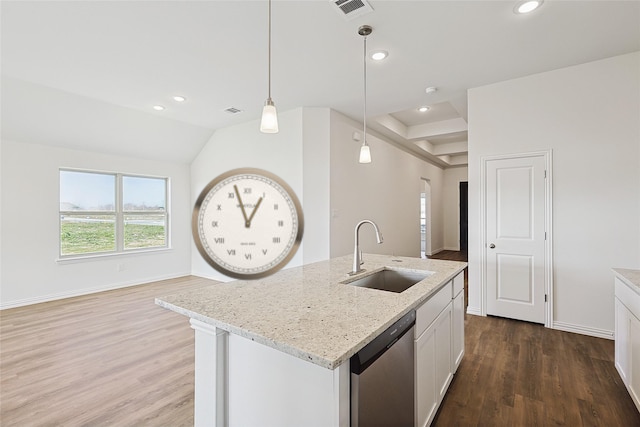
12:57
